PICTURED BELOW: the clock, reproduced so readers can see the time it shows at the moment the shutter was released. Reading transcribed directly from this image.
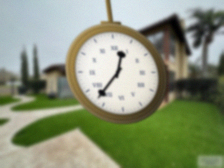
12:37
